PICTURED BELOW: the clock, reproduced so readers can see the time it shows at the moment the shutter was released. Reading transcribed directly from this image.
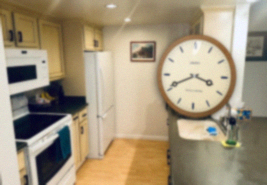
3:41
